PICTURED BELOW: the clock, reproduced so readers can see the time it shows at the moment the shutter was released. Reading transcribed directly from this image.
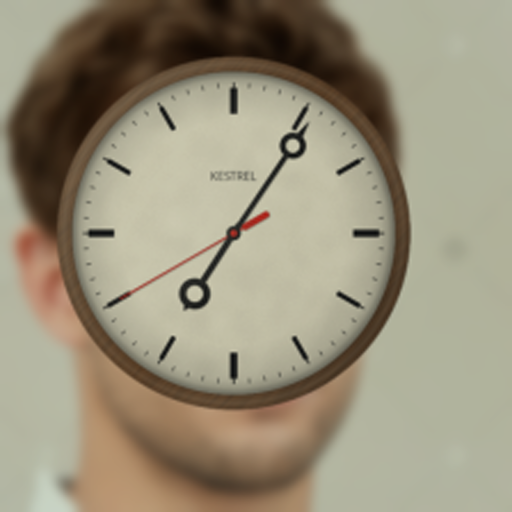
7:05:40
